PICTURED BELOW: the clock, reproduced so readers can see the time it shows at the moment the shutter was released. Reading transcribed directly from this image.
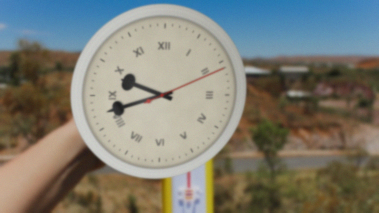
9:42:11
